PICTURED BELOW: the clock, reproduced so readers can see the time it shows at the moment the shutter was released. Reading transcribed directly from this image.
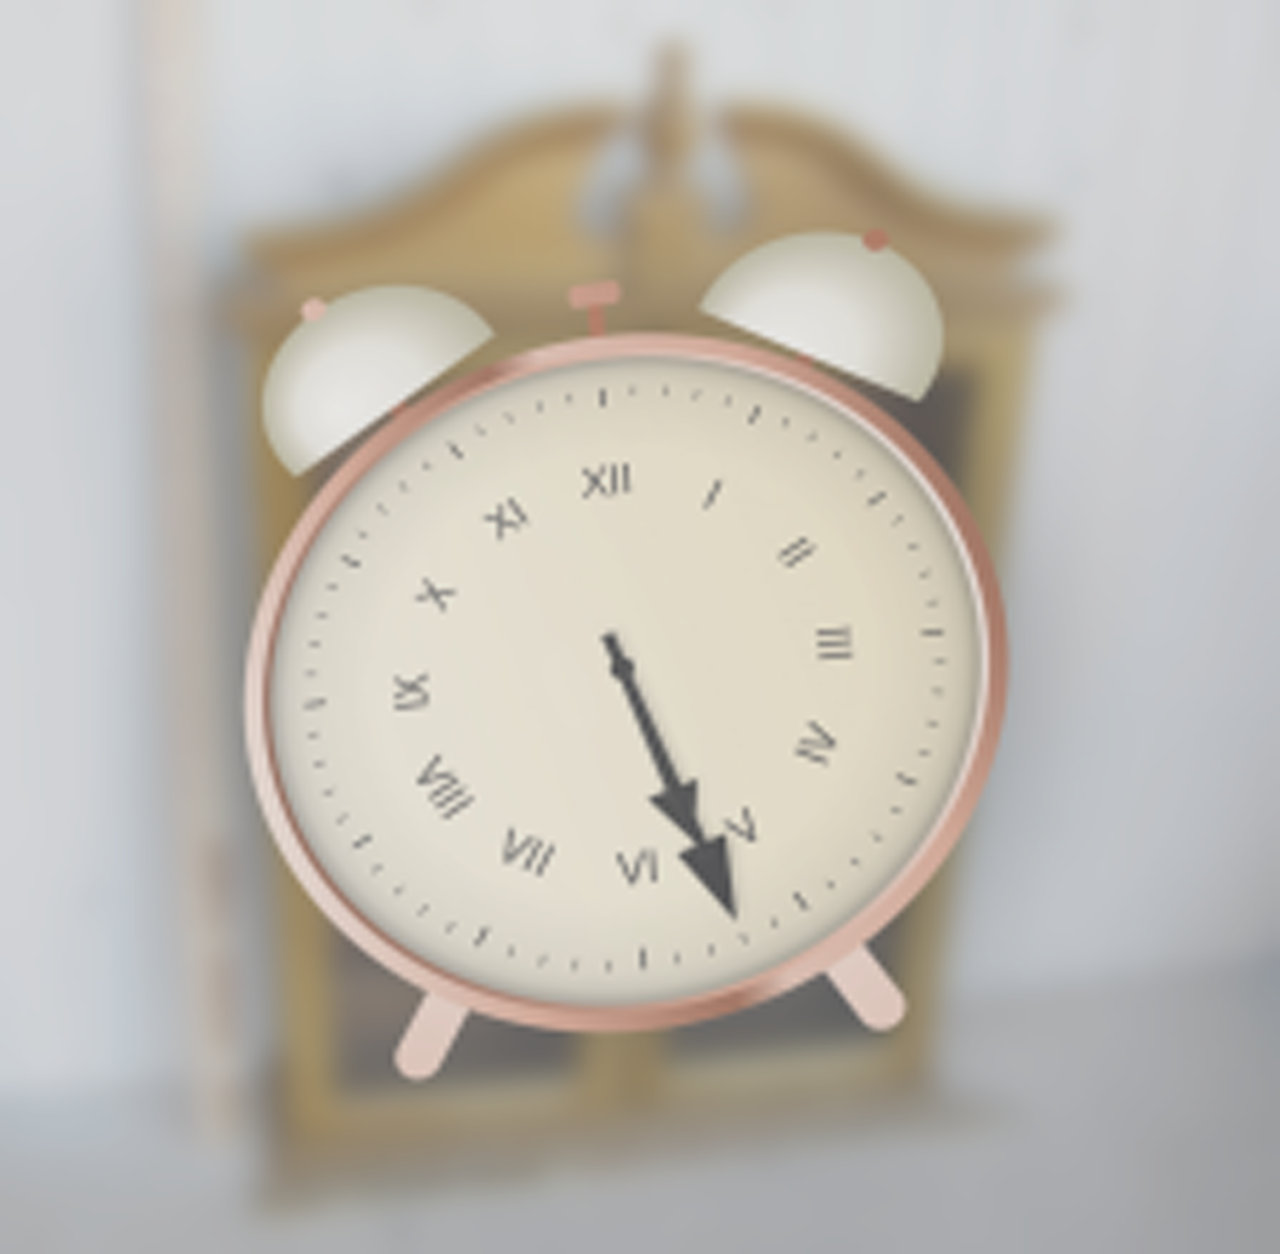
5:27
